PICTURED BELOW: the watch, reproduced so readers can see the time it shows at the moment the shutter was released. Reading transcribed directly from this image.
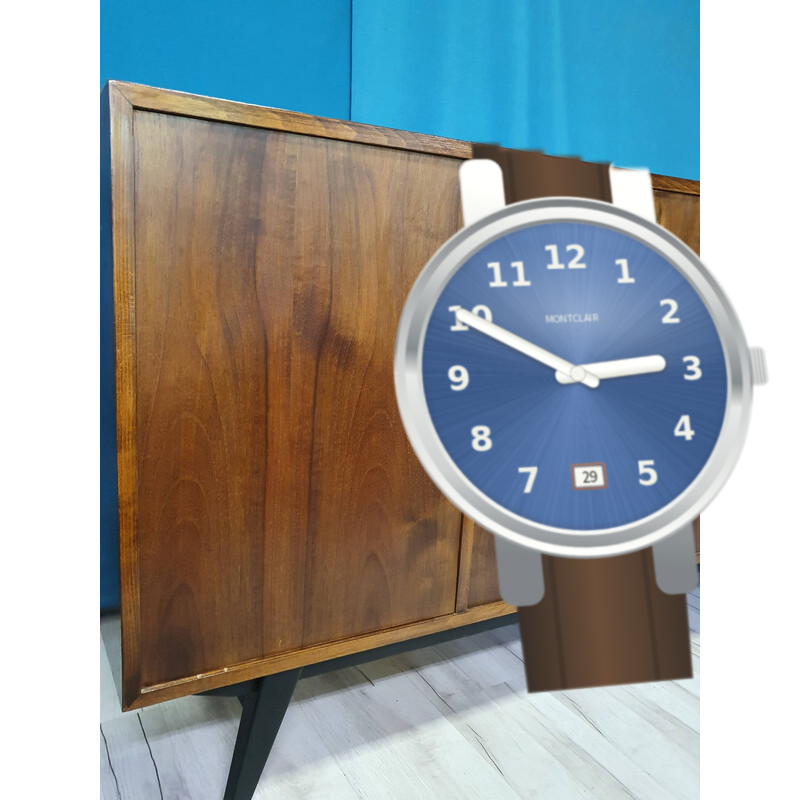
2:50
